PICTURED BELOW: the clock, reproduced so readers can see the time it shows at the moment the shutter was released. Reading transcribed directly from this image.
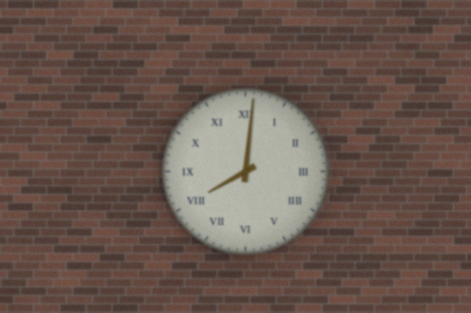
8:01
